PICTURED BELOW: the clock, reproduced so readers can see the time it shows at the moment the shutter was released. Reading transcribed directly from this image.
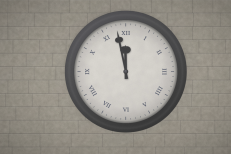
11:58
